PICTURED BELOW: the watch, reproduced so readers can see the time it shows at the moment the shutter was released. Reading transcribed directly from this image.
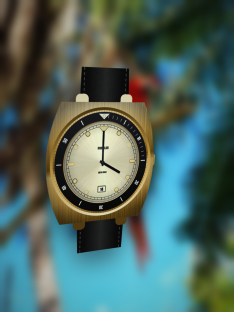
4:00
